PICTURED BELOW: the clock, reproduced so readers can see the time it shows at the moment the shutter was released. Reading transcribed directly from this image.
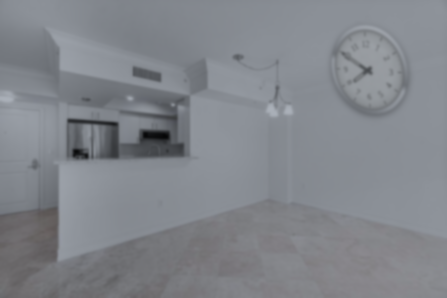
7:50
